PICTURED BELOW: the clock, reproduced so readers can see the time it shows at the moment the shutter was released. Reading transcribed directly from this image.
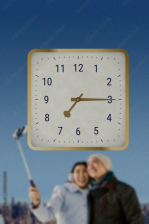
7:15
